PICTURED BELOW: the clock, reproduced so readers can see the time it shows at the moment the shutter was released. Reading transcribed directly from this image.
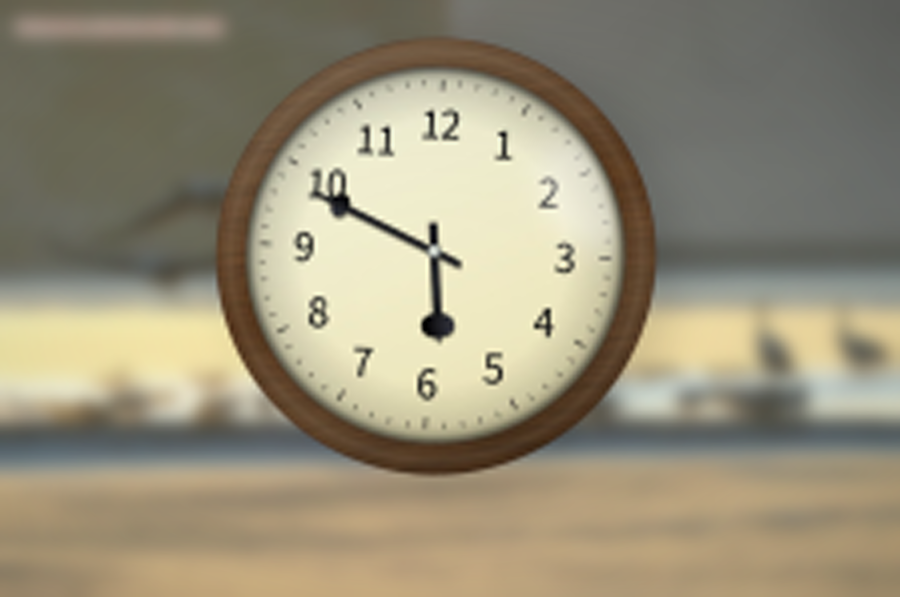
5:49
